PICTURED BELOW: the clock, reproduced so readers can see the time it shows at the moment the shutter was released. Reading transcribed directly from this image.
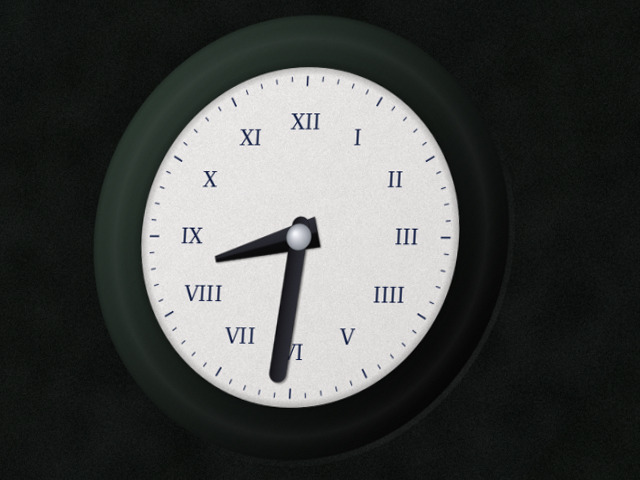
8:31
